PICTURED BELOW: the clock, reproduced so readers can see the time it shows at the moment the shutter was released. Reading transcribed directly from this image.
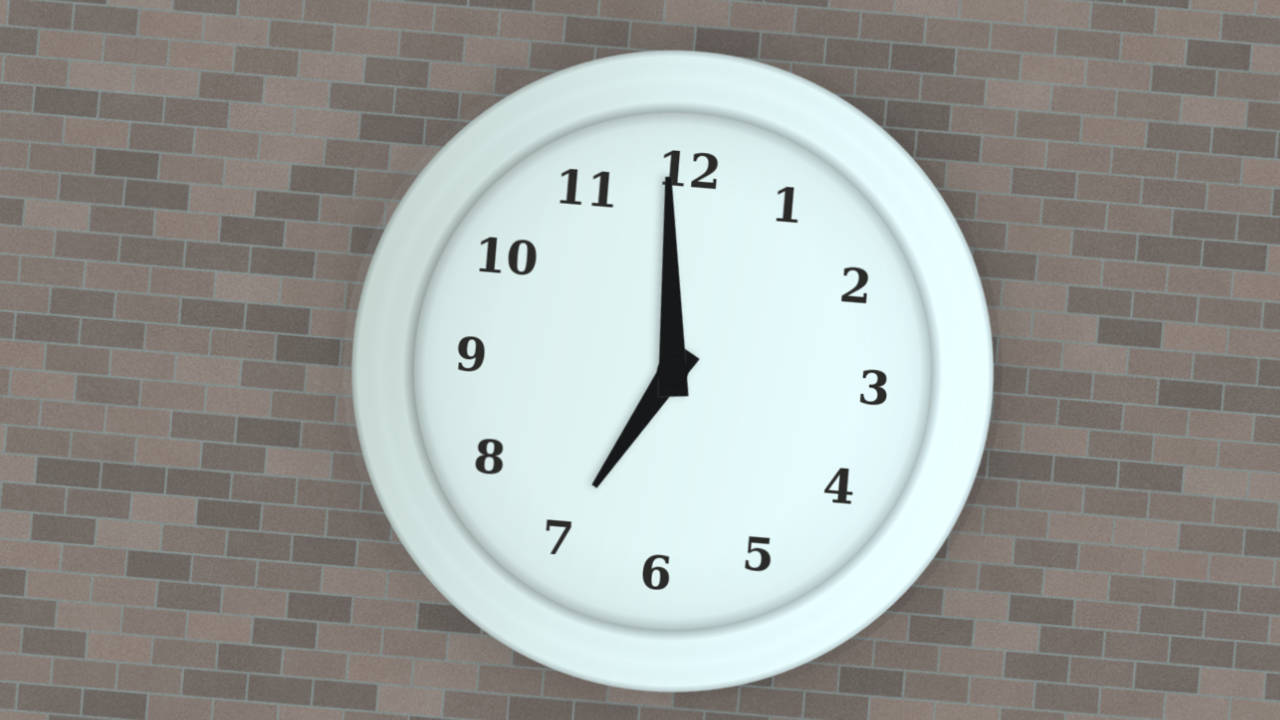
6:59
